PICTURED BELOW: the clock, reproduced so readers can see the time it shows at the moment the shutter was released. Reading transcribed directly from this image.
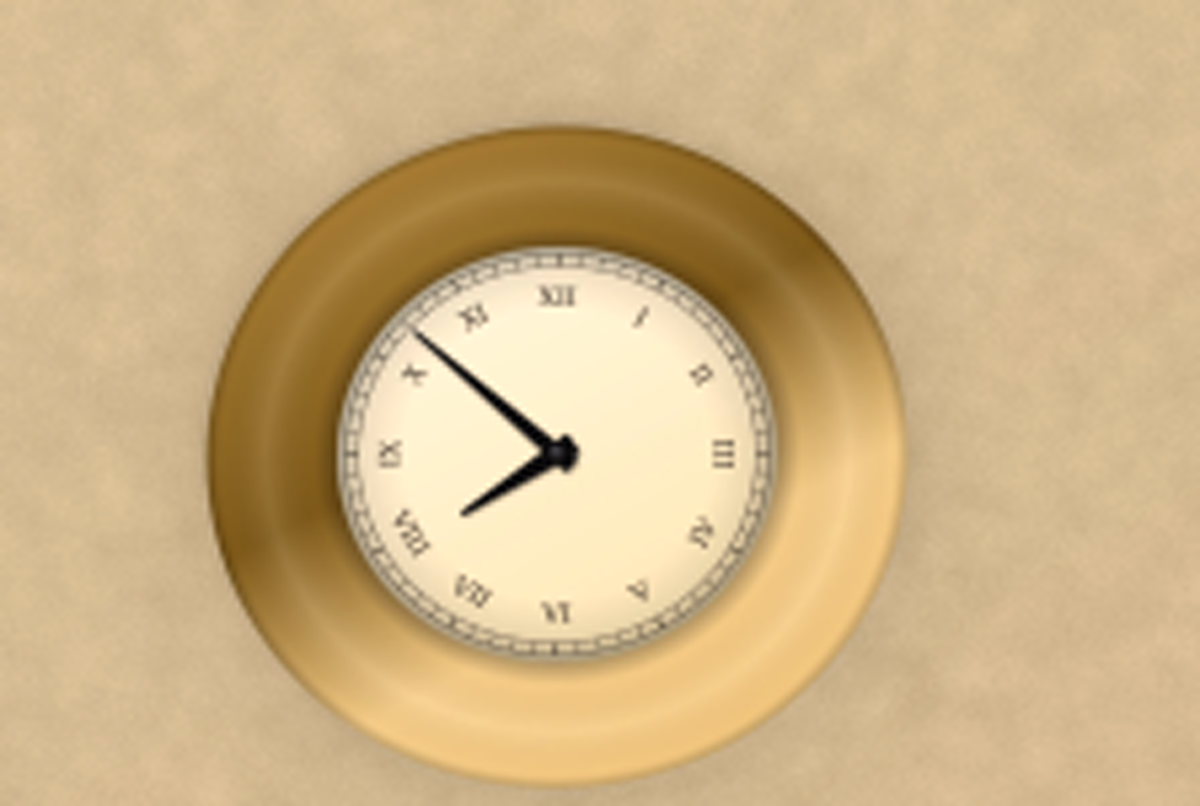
7:52
